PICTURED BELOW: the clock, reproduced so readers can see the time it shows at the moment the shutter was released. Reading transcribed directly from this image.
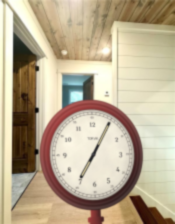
7:05
